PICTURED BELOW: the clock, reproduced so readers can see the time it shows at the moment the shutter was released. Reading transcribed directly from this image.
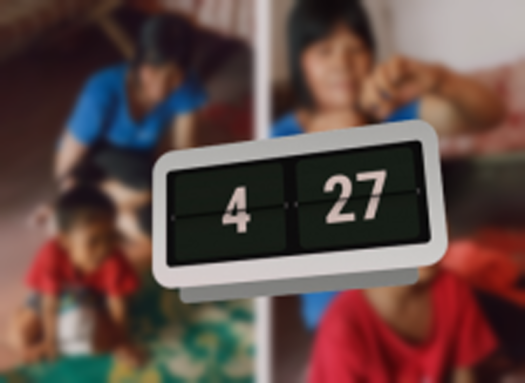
4:27
